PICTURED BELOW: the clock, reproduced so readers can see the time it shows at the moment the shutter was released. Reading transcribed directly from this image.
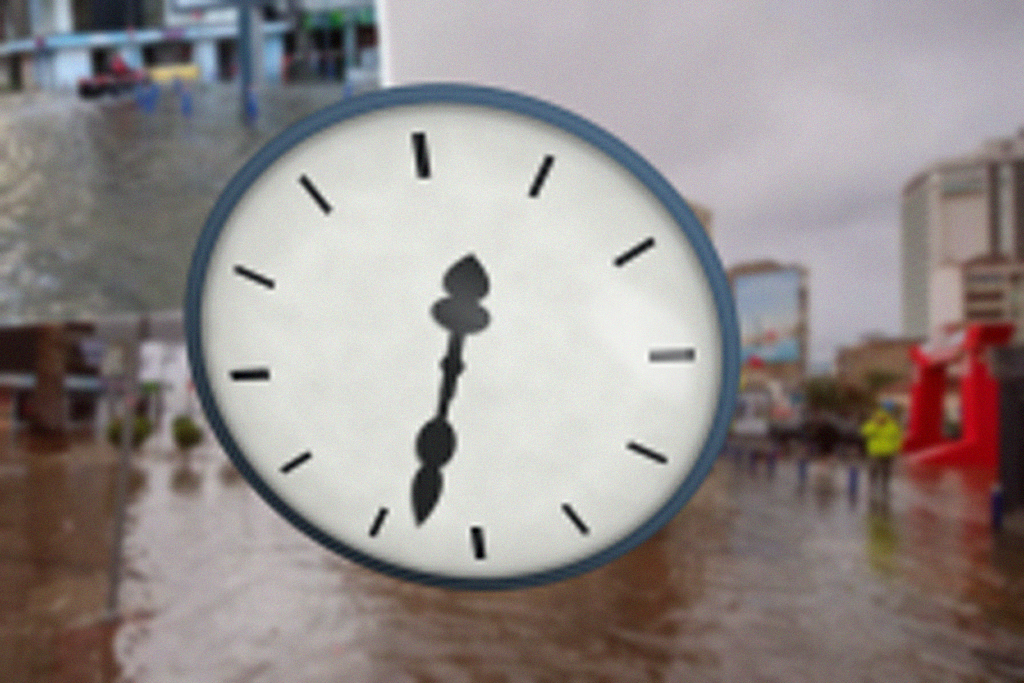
12:33
